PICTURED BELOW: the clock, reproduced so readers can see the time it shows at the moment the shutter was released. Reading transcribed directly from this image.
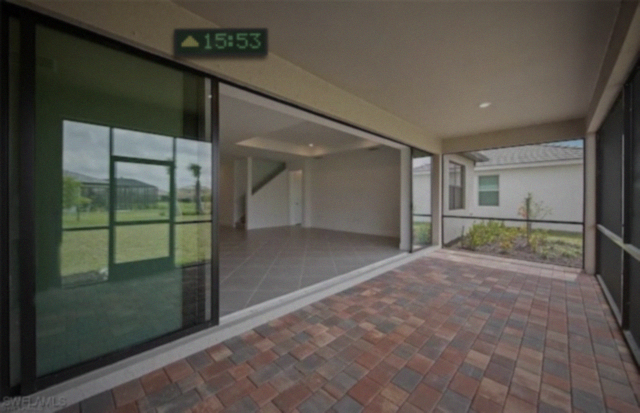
15:53
